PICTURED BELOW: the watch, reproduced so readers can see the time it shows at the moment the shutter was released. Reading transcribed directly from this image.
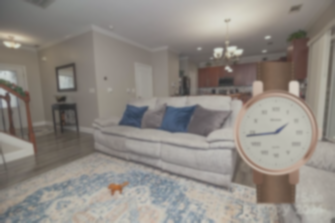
1:44
